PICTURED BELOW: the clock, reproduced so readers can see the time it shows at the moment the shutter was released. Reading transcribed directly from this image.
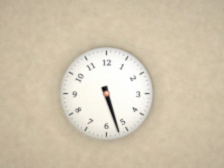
5:27
